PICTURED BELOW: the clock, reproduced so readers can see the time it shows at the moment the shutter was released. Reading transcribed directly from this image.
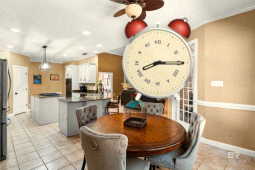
8:15
